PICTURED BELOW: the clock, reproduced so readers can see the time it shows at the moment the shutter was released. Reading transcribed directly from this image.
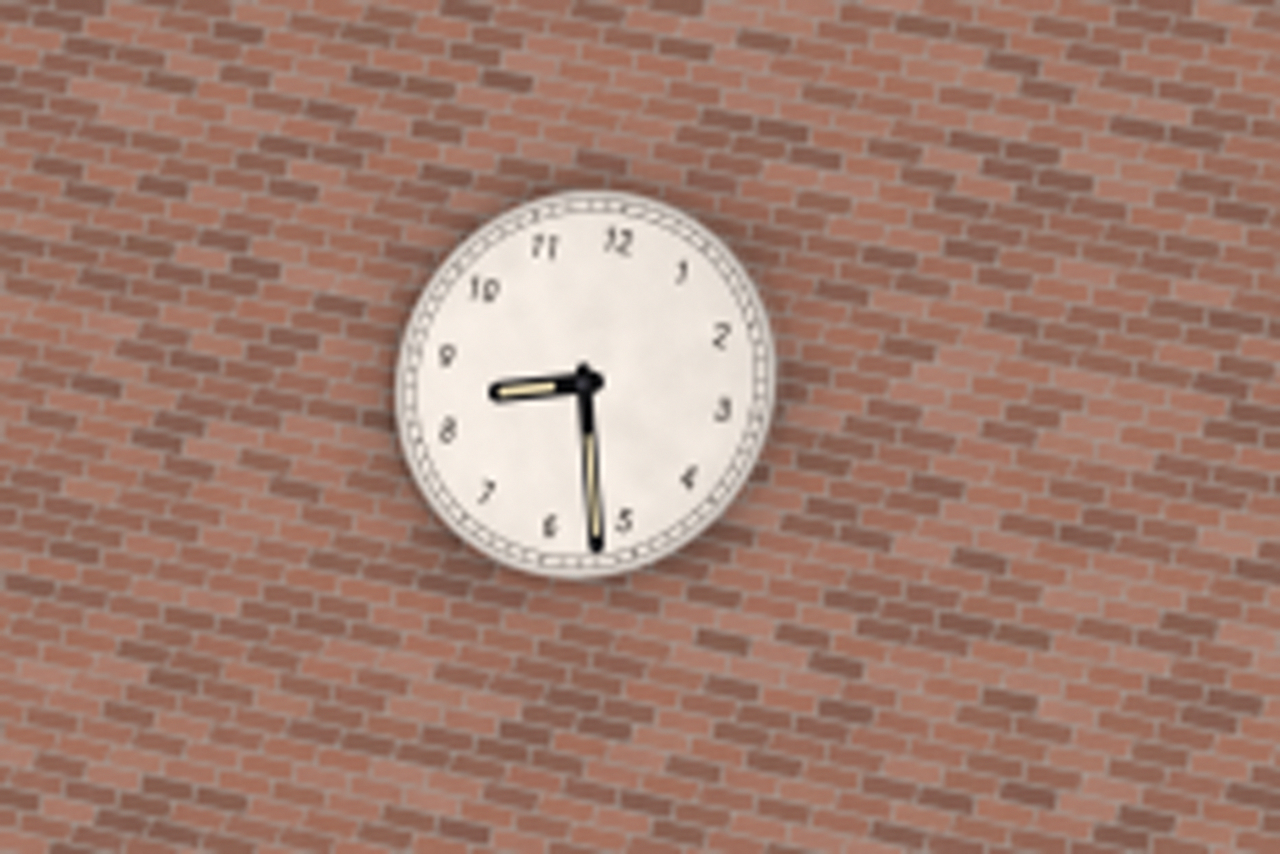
8:27
